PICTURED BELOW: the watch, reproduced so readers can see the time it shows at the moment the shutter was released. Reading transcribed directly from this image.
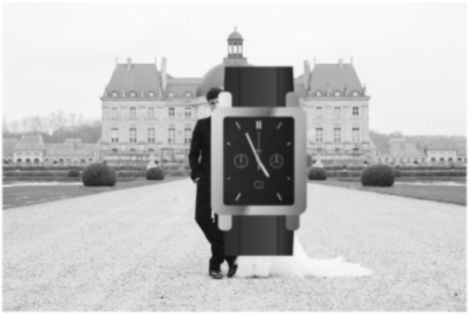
4:56
